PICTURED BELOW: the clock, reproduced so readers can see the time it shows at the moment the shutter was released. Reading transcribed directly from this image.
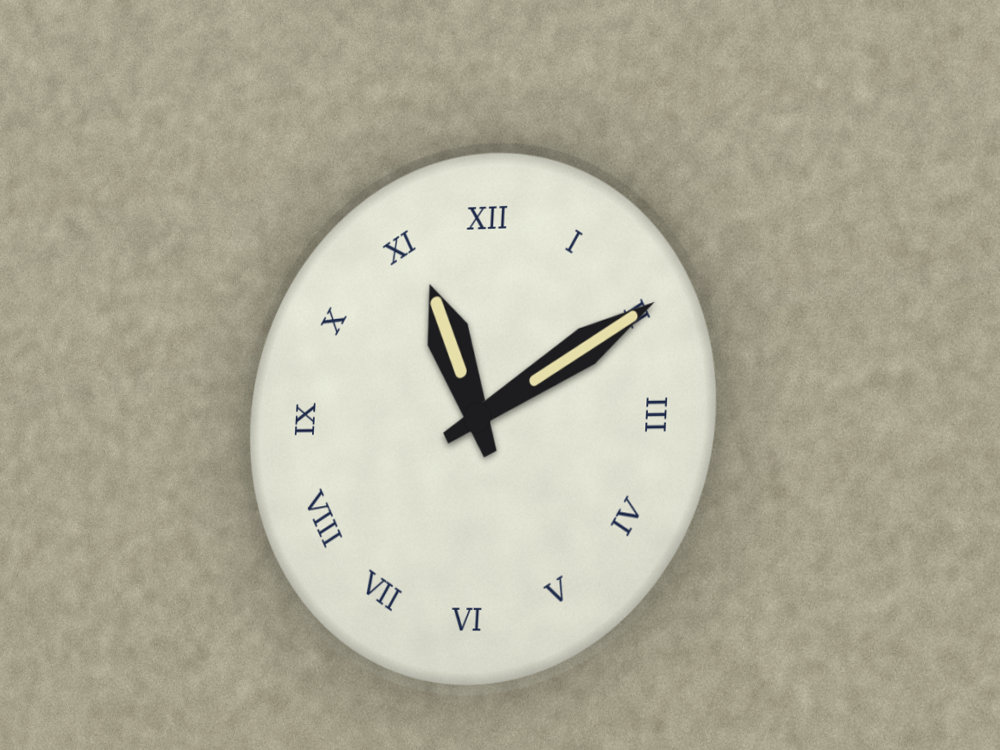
11:10
